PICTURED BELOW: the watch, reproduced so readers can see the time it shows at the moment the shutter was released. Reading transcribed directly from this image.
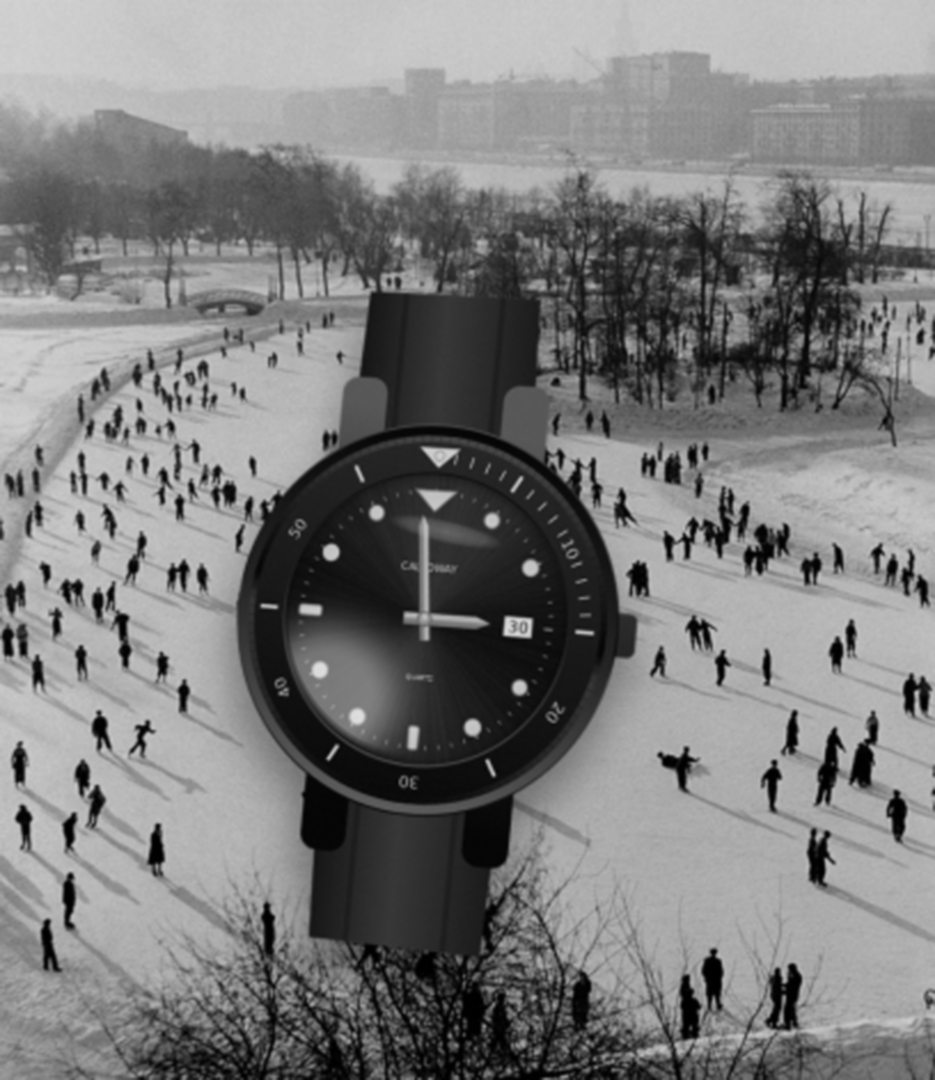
2:59
